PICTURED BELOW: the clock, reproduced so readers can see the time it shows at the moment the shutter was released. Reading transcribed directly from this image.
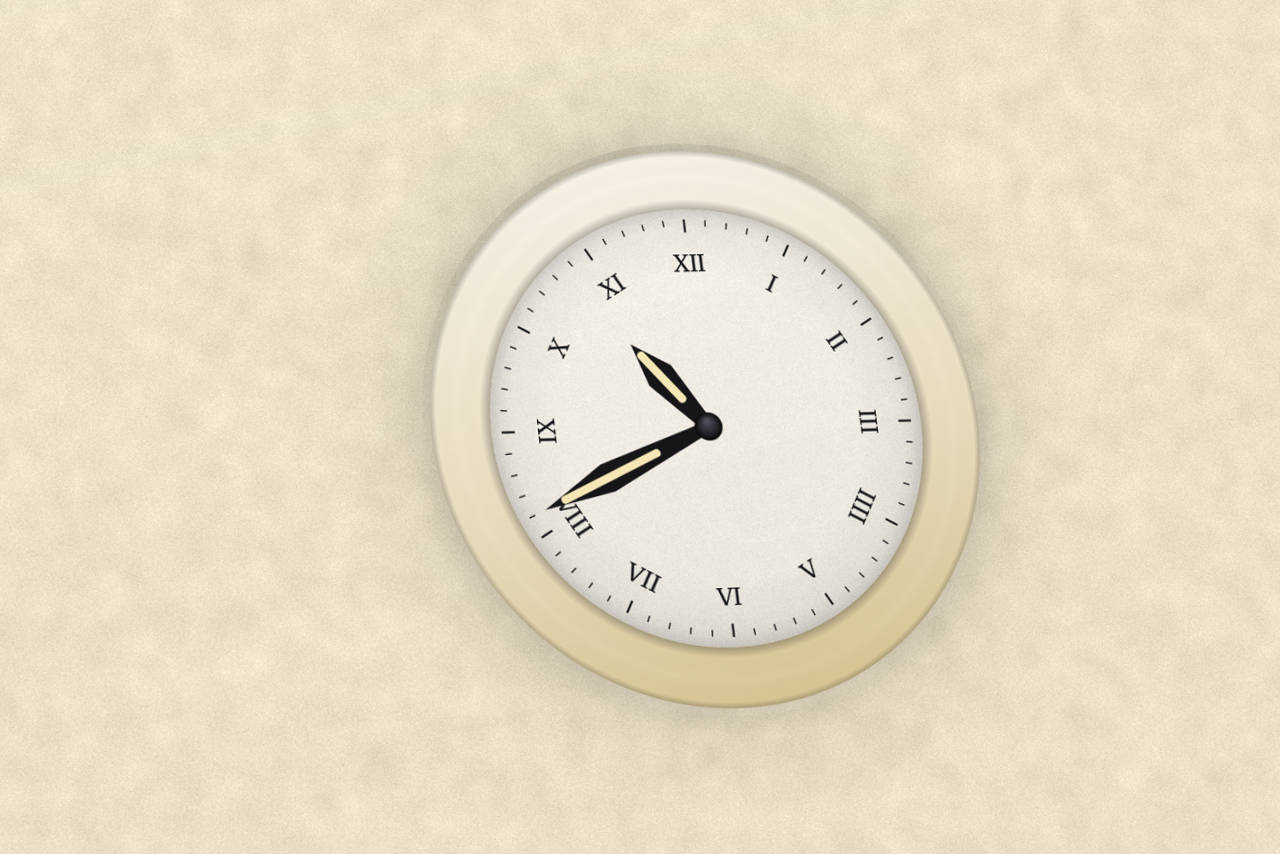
10:41
